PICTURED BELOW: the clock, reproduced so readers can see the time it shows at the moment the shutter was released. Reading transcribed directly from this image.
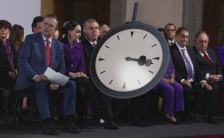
3:17
